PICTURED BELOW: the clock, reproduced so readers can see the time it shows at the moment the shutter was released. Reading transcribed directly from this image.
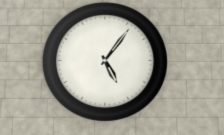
5:06
